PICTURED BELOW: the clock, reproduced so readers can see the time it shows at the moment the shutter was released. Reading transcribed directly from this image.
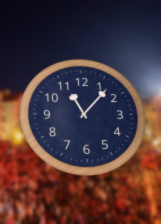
11:07
